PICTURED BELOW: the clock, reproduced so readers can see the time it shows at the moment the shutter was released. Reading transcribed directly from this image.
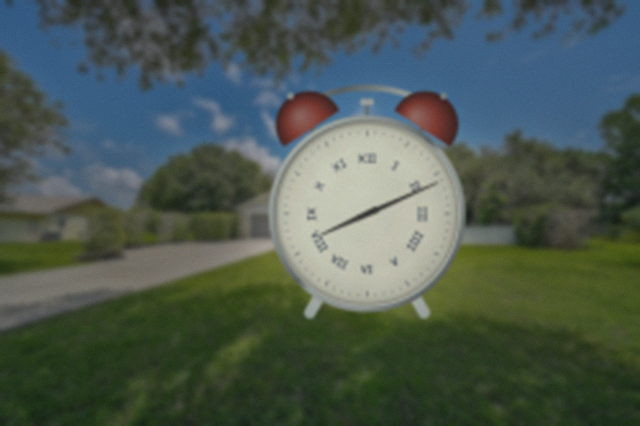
8:11
